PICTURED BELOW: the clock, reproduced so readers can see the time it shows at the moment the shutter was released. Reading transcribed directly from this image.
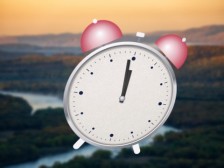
11:59
